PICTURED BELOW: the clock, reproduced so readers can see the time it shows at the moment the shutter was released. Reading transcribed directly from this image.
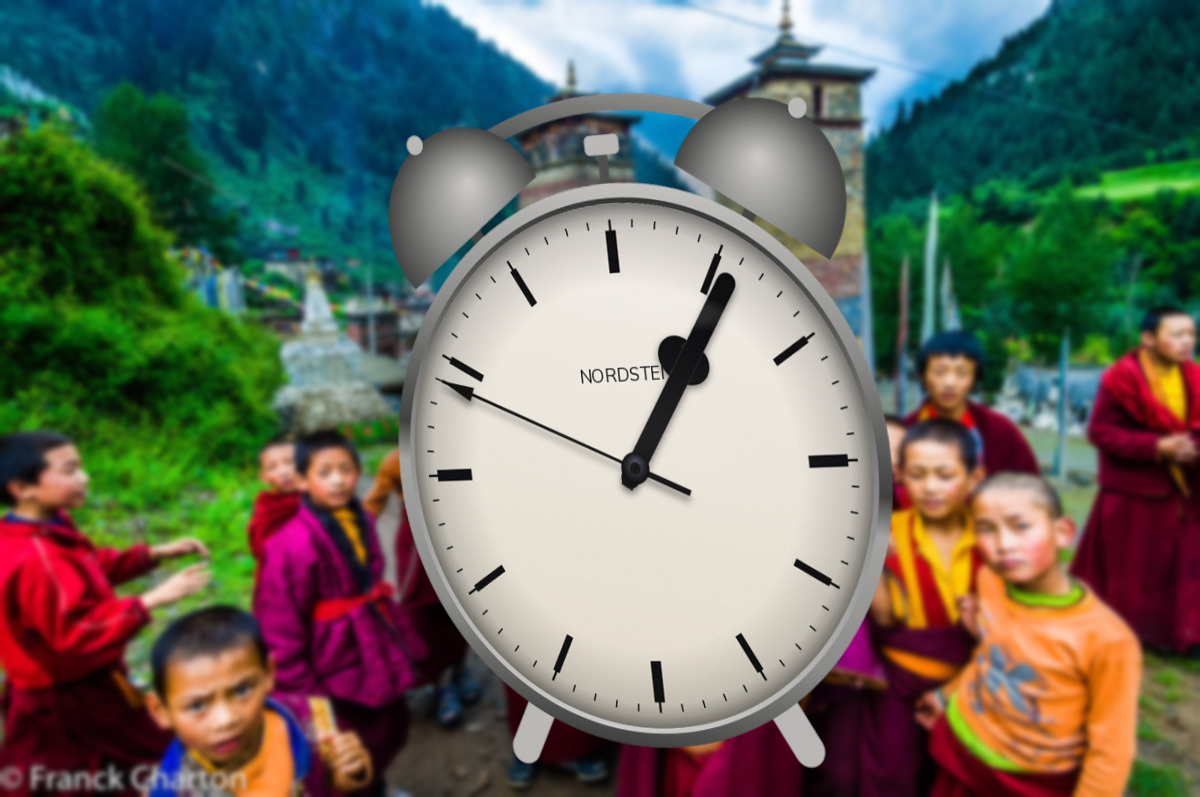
1:05:49
